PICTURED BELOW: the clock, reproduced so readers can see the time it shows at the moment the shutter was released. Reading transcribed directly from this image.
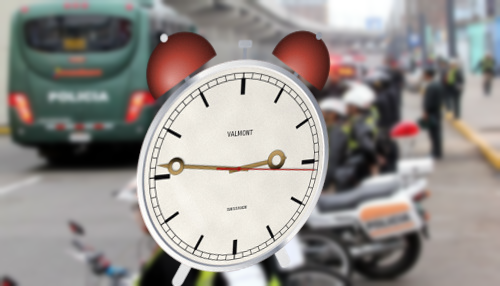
2:46:16
